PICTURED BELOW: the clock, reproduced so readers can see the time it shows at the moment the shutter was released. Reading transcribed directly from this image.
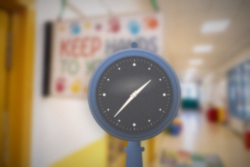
1:37
